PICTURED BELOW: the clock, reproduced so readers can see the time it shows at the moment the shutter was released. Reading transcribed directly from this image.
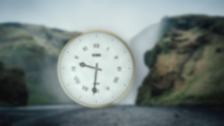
9:31
